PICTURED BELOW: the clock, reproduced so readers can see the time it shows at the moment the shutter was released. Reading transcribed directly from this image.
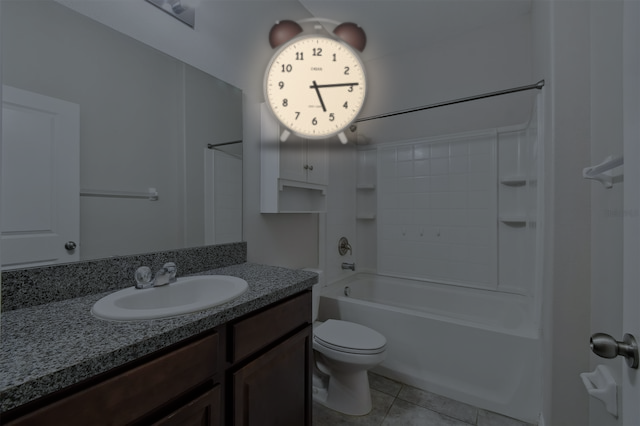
5:14
